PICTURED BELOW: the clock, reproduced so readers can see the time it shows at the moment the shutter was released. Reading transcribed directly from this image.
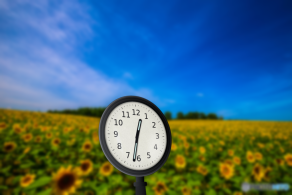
12:32
